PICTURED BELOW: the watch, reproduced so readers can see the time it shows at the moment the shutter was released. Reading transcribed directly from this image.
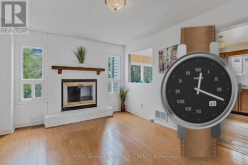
12:19
